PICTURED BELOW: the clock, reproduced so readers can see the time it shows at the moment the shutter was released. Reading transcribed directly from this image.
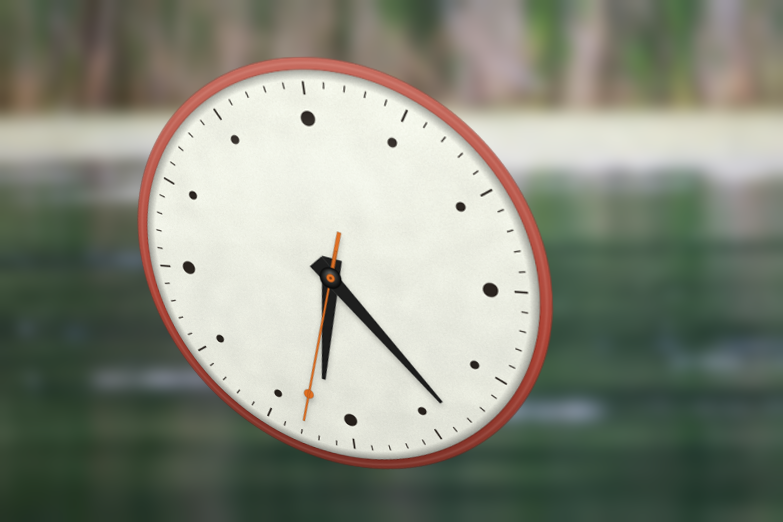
6:23:33
